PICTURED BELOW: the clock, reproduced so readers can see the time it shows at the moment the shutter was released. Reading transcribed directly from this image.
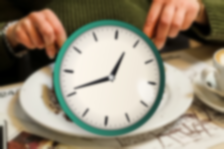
12:41
